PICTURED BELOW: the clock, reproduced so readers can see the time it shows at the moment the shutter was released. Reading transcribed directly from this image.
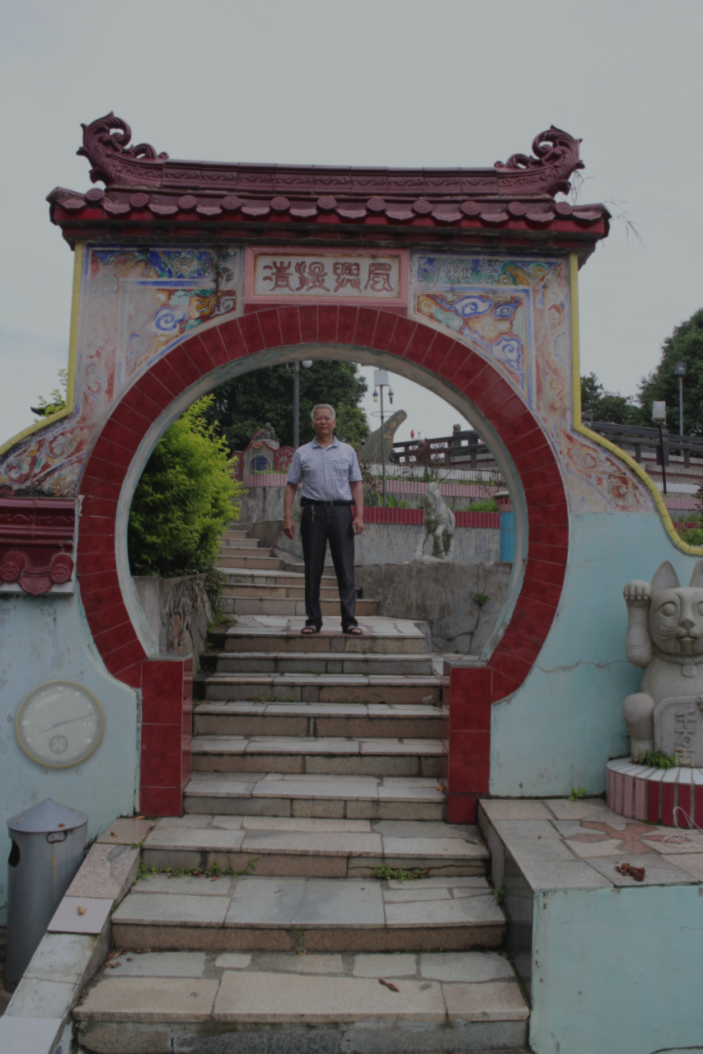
8:12
